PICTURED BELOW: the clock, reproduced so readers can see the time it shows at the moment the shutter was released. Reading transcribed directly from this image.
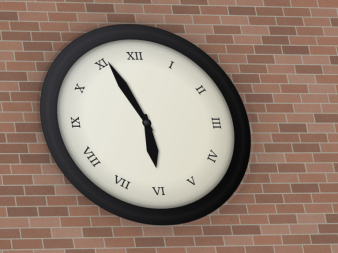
5:56
